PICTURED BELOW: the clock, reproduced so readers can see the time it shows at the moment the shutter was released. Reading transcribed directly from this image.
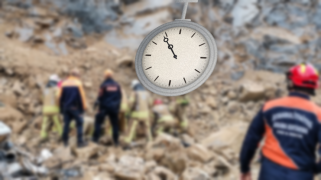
10:54
